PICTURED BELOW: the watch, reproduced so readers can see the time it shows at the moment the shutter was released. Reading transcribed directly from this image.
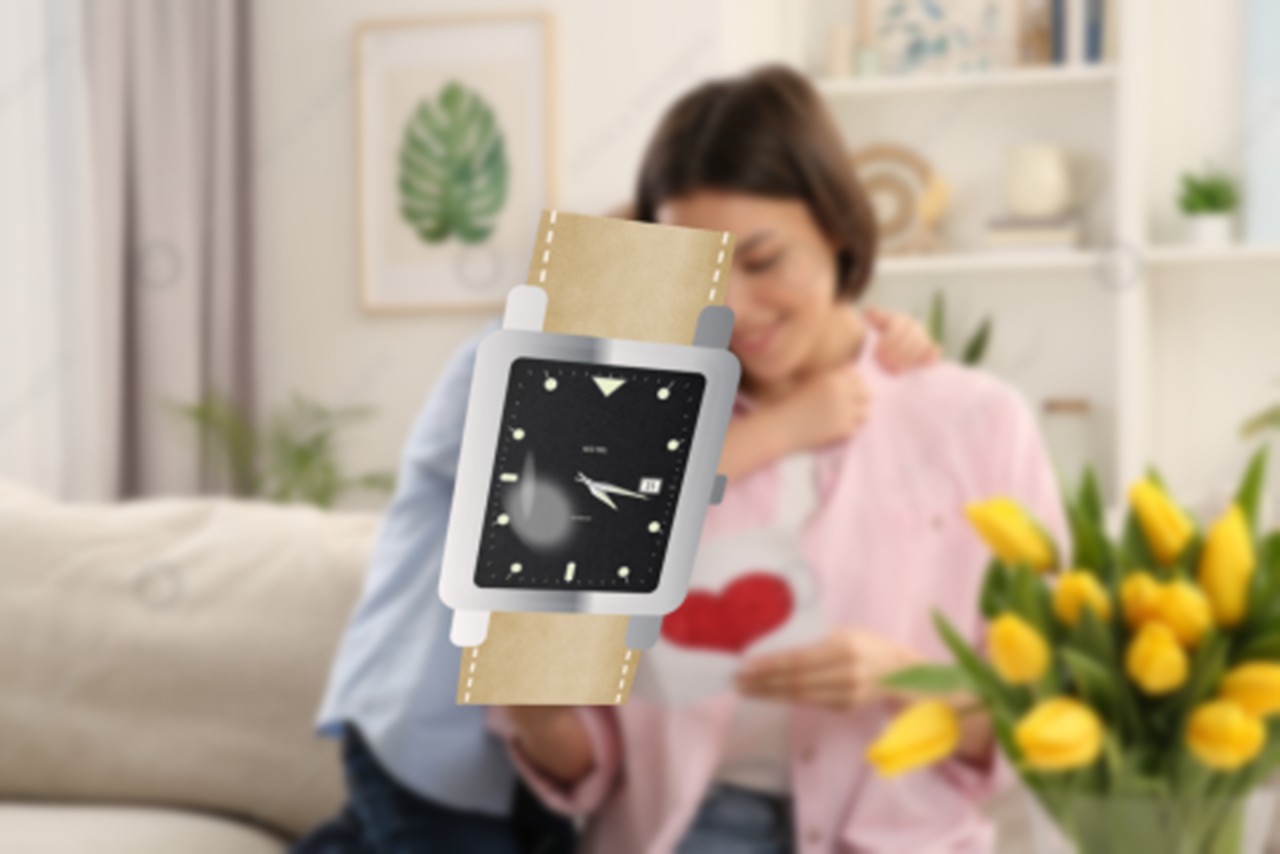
4:17
